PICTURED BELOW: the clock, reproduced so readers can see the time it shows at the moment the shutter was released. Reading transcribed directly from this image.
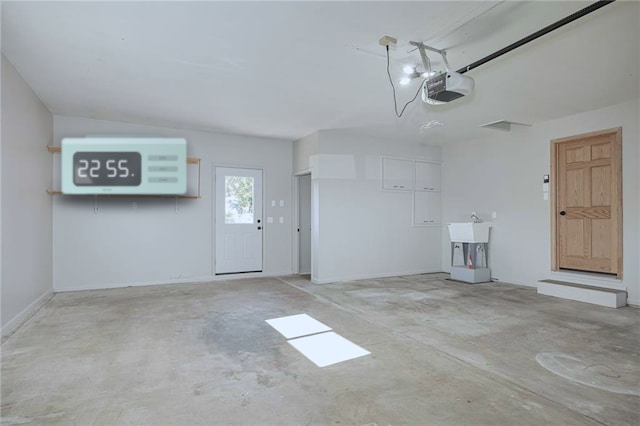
22:55
